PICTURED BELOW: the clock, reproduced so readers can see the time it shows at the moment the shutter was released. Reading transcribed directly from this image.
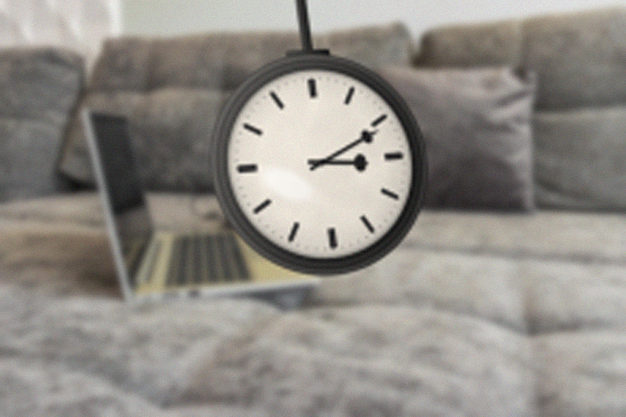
3:11
